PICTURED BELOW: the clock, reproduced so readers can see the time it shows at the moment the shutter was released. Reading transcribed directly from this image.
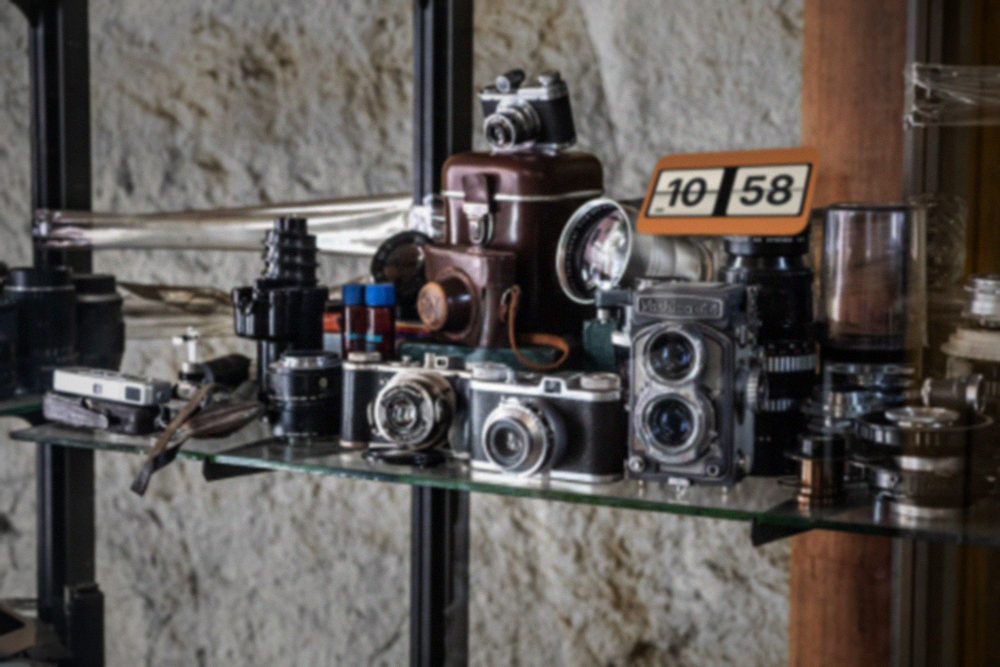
10:58
